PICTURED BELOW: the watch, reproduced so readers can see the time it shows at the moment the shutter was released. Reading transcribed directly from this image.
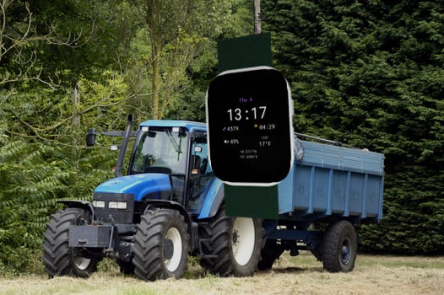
13:17
